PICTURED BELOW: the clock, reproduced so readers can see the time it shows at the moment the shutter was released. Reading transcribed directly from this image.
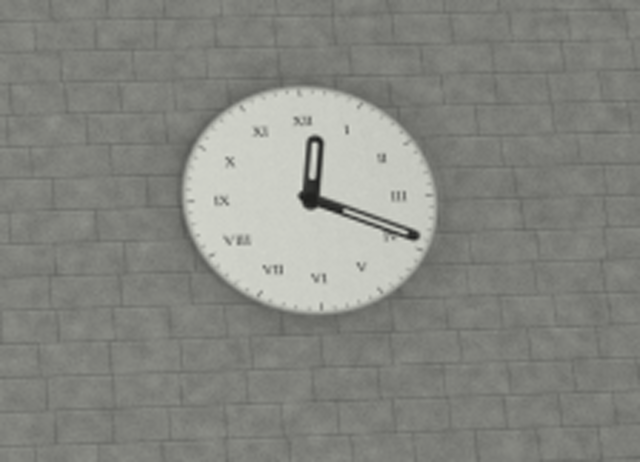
12:19
